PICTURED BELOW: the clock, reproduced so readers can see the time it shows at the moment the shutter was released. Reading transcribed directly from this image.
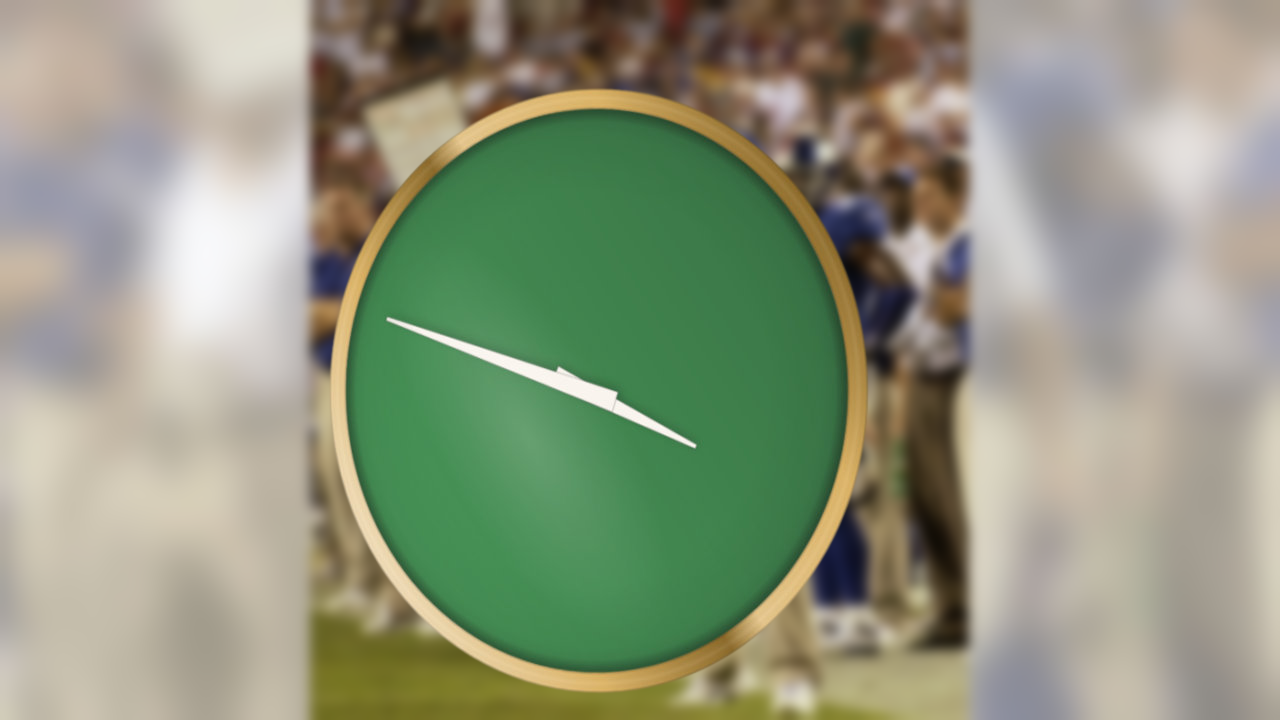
3:48
